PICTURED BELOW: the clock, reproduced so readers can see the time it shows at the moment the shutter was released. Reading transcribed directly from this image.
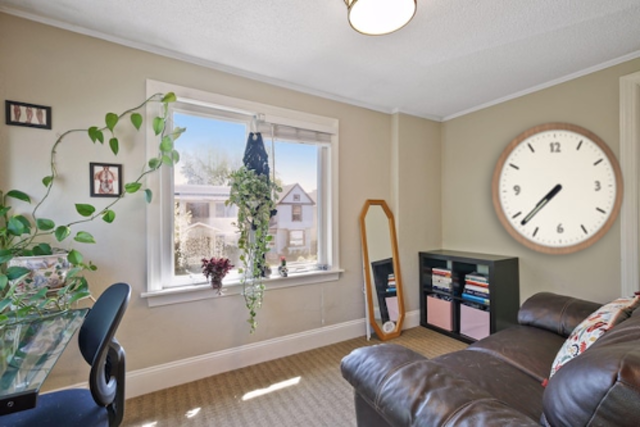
7:38
